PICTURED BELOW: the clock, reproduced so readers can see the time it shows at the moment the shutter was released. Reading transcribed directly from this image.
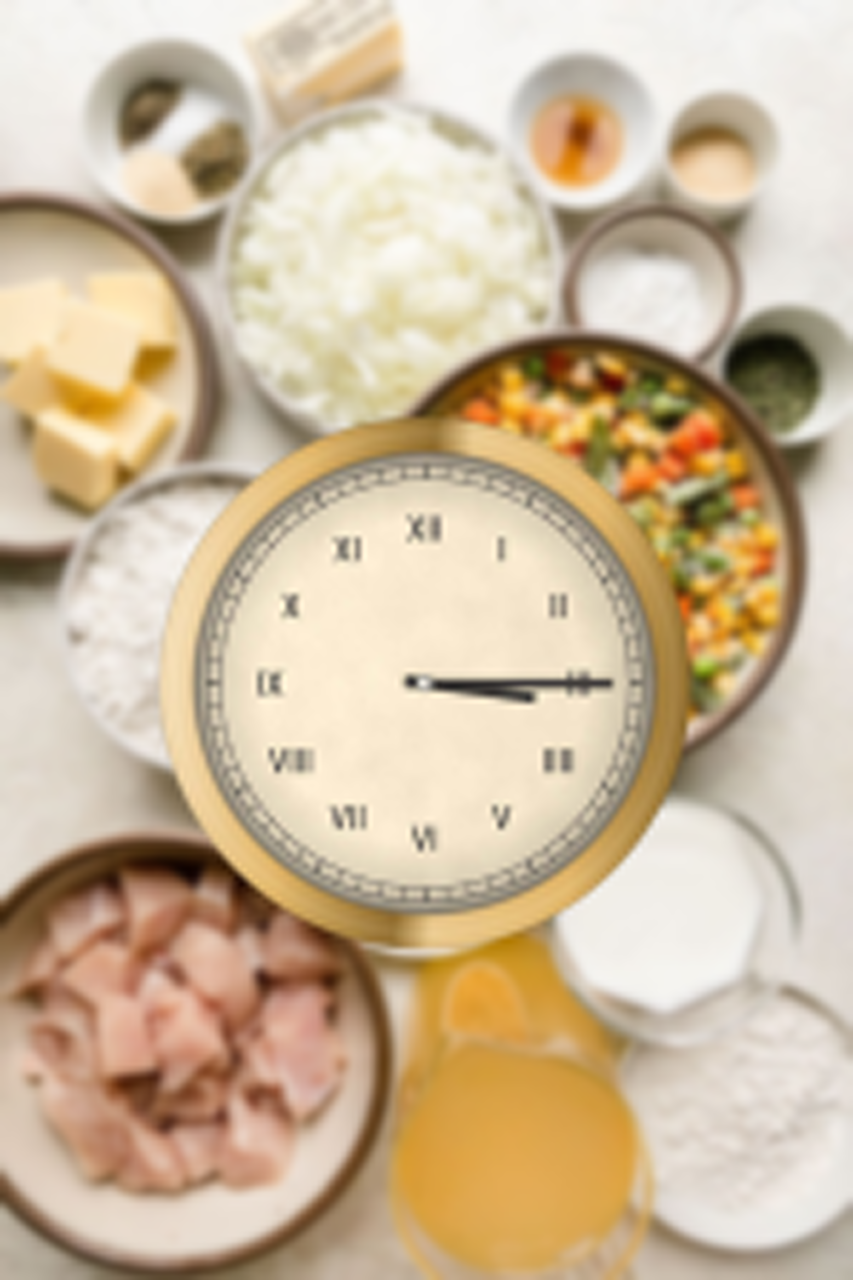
3:15
